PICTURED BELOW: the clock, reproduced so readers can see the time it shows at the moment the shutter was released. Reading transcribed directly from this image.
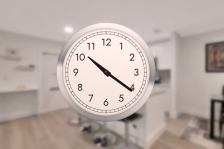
10:21
